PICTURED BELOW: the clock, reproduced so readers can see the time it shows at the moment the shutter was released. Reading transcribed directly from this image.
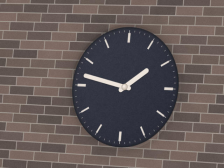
1:47
